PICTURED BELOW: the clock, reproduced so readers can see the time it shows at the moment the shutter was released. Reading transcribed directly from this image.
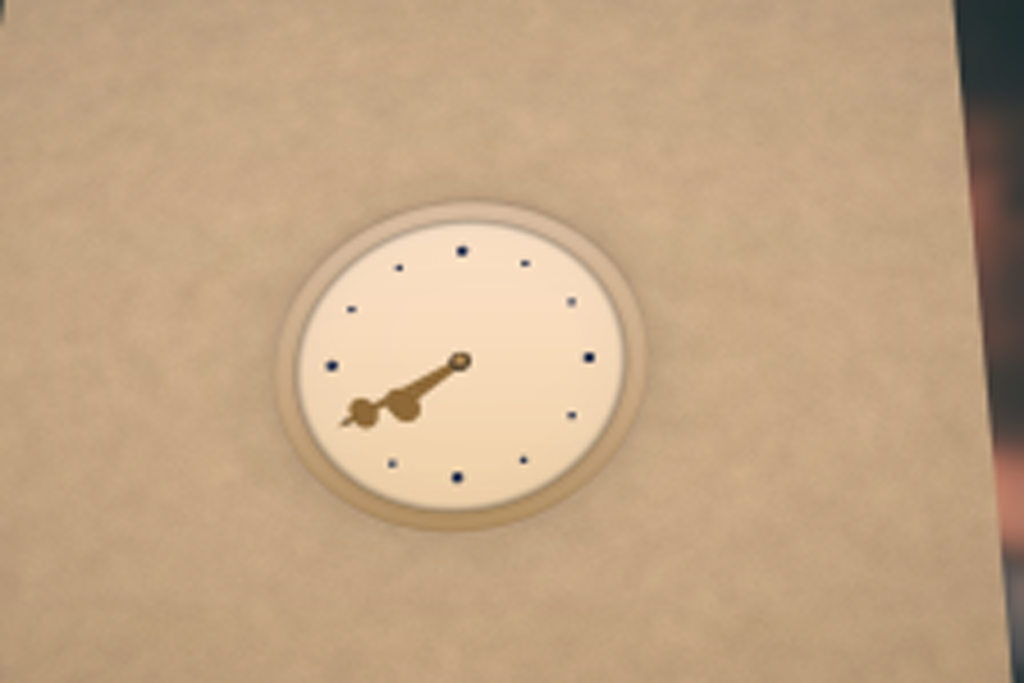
7:40
